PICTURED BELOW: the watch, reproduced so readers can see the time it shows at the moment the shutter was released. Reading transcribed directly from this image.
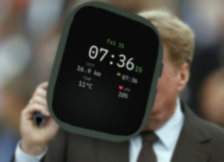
7:36
